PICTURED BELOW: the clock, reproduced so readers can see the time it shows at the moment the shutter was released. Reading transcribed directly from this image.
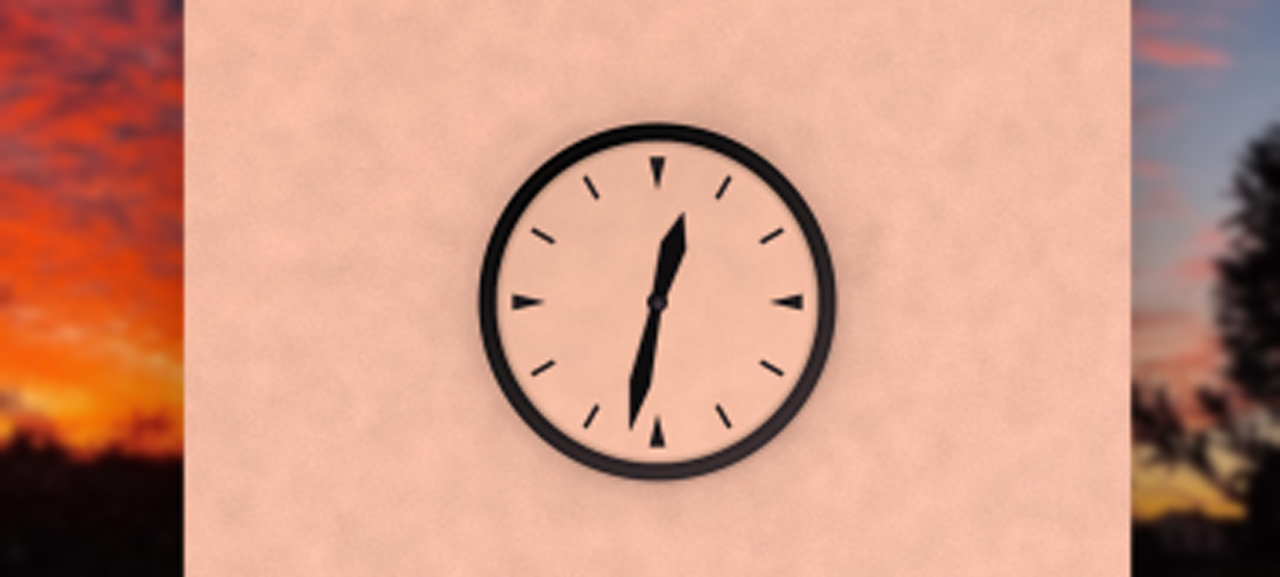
12:32
